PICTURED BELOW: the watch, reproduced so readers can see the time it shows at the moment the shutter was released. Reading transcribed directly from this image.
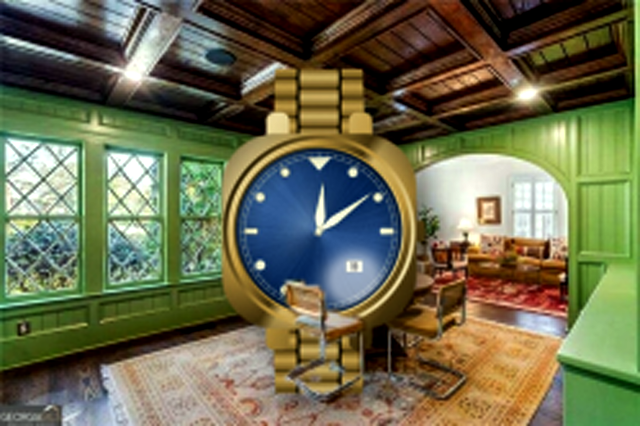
12:09
